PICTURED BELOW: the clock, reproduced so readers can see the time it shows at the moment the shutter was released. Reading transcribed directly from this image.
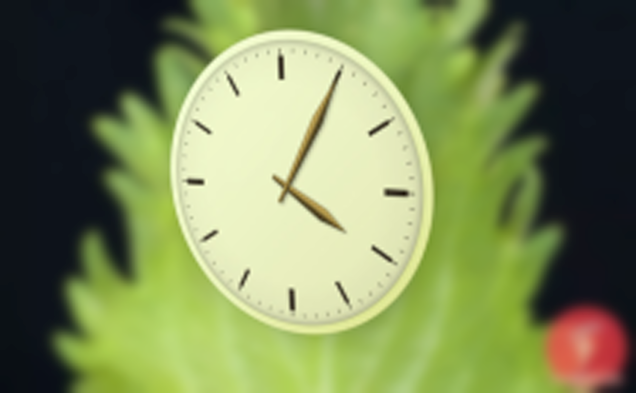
4:05
